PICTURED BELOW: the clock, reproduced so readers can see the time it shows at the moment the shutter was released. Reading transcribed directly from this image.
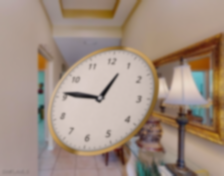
12:46
